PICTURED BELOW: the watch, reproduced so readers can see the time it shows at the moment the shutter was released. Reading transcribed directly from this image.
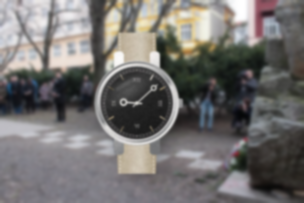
9:08
